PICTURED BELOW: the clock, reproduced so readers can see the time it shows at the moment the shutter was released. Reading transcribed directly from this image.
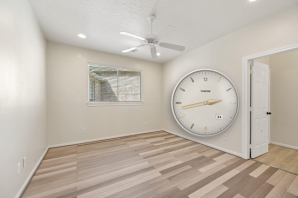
2:43
